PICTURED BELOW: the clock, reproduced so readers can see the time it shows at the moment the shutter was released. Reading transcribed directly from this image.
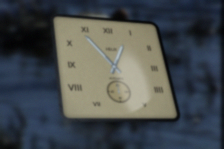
12:54
